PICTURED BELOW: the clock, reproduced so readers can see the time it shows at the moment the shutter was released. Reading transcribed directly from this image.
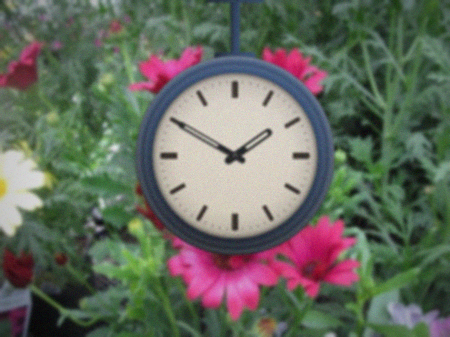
1:50
